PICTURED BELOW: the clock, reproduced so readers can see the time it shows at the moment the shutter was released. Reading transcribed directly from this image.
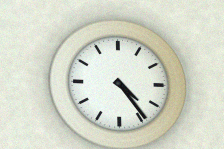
4:24
